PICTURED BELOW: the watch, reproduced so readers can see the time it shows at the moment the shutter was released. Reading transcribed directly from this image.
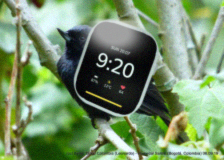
9:20
